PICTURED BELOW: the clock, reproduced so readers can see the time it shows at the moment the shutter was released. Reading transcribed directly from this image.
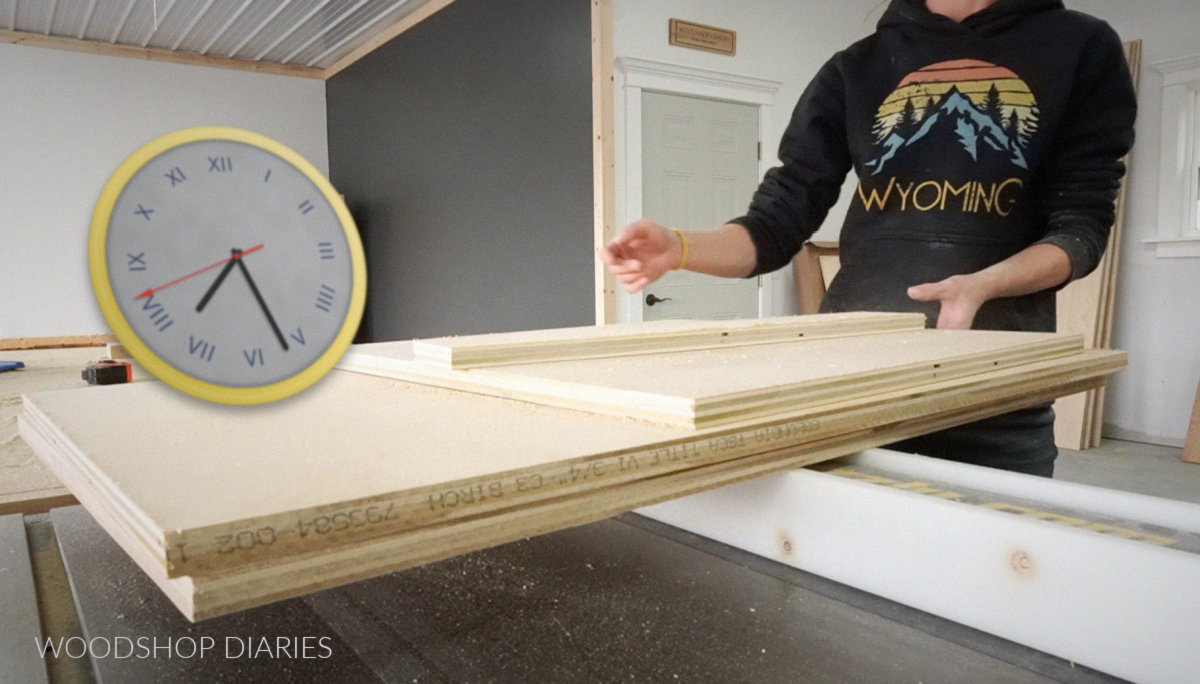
7:26:42
